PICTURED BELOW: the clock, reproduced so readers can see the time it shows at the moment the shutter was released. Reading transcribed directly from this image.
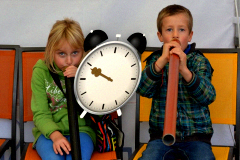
9:49
